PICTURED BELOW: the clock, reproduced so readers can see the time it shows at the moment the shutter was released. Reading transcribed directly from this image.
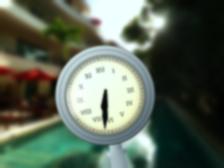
6:32
